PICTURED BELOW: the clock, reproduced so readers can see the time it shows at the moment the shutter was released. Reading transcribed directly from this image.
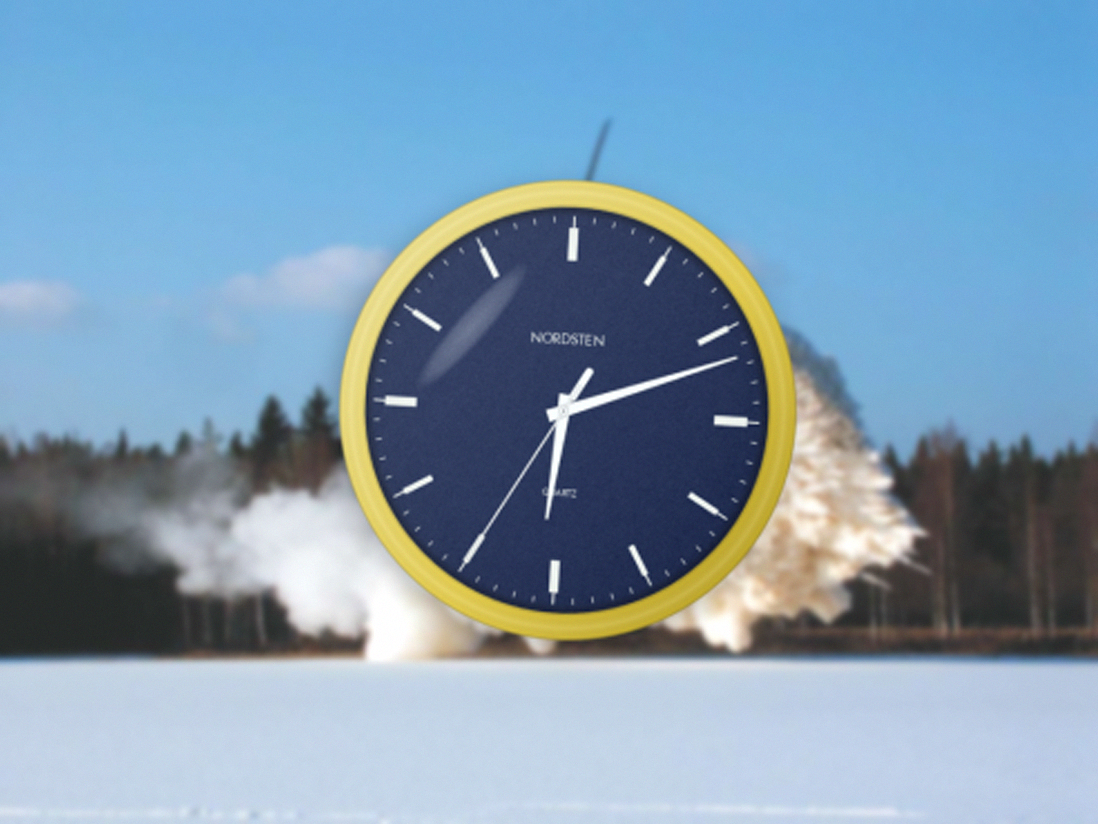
6:11:35
